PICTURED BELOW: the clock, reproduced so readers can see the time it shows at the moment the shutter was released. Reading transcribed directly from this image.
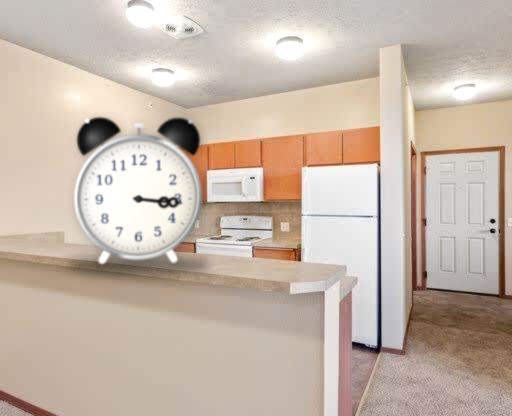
3:16
